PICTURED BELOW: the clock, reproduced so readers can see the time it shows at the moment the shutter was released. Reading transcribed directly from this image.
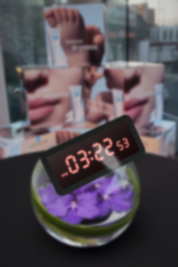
3:22
